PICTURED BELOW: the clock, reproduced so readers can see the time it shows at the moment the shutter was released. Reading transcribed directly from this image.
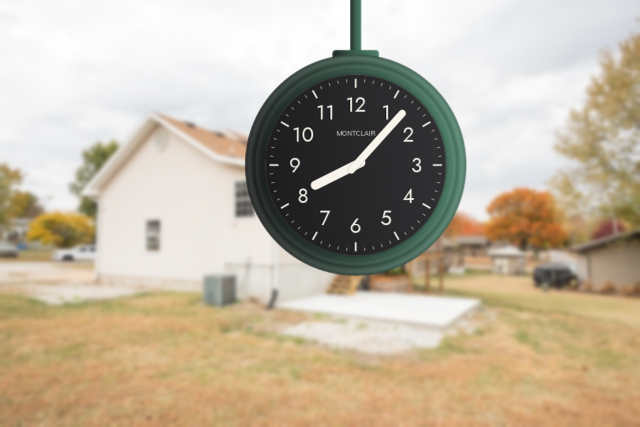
8:07
